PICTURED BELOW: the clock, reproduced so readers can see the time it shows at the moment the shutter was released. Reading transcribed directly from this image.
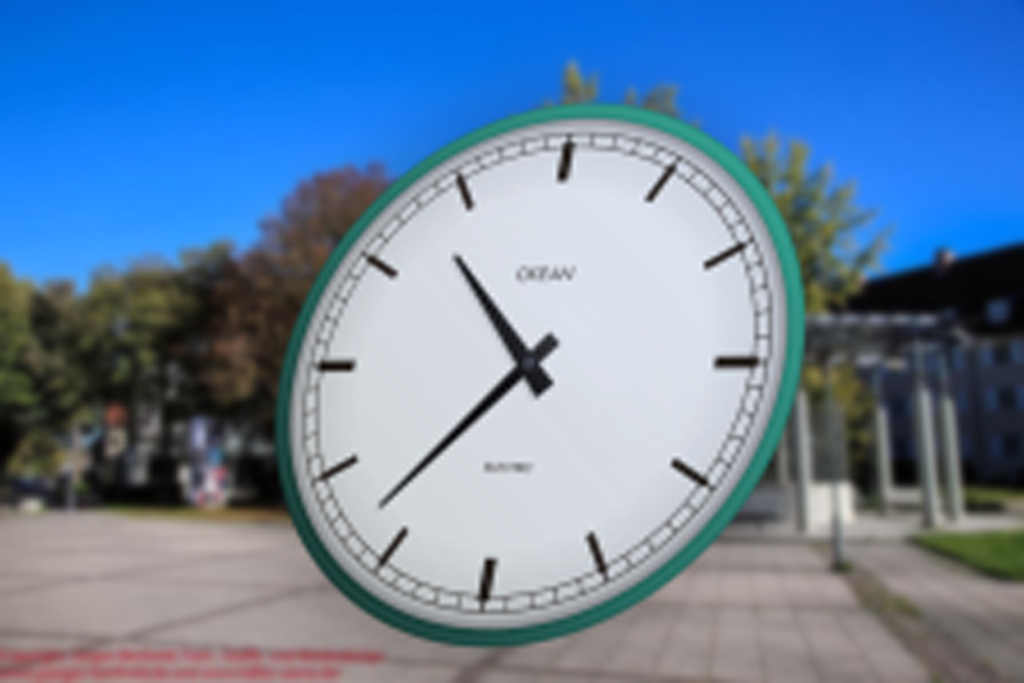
10:37
